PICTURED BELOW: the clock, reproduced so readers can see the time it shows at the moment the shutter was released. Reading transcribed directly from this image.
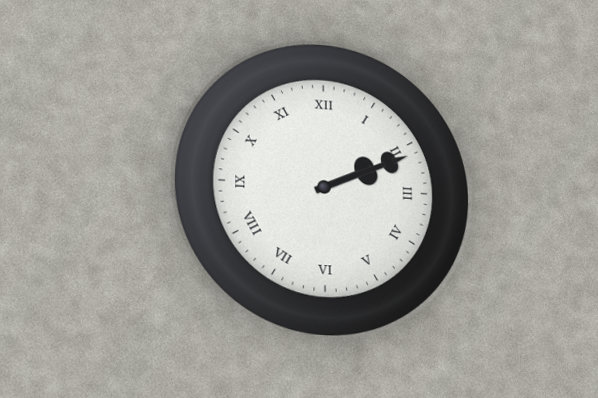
2:11
